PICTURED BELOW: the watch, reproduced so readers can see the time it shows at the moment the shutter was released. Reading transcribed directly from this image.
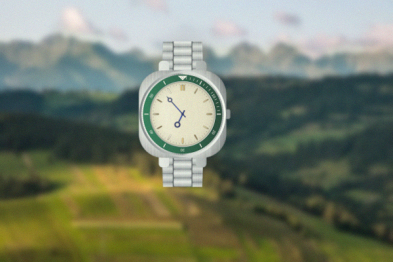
6:53
